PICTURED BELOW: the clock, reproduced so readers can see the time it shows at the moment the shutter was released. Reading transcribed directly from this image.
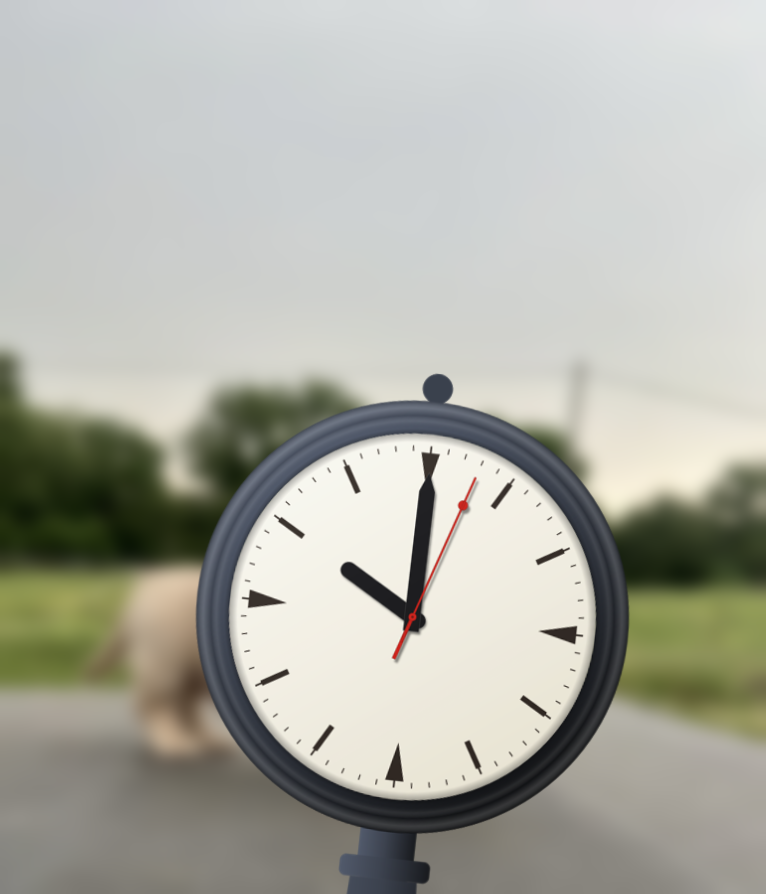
10:00:03
